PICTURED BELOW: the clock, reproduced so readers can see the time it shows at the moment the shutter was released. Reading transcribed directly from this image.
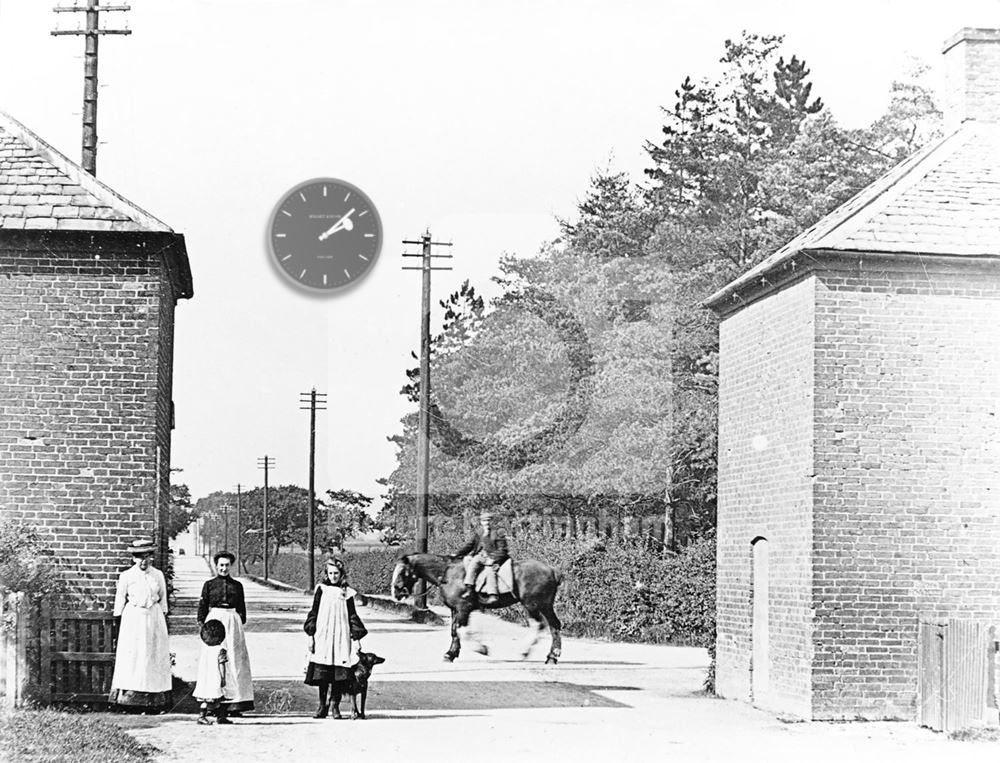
2:08
